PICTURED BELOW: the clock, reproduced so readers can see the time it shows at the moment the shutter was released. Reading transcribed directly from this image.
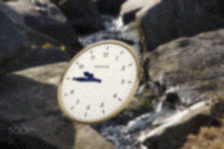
9:45
